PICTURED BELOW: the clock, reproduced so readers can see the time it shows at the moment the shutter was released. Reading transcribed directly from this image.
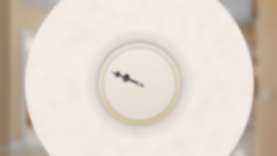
9:49
